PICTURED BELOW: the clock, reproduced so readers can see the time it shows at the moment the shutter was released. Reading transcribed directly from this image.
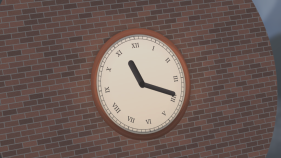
11:19
